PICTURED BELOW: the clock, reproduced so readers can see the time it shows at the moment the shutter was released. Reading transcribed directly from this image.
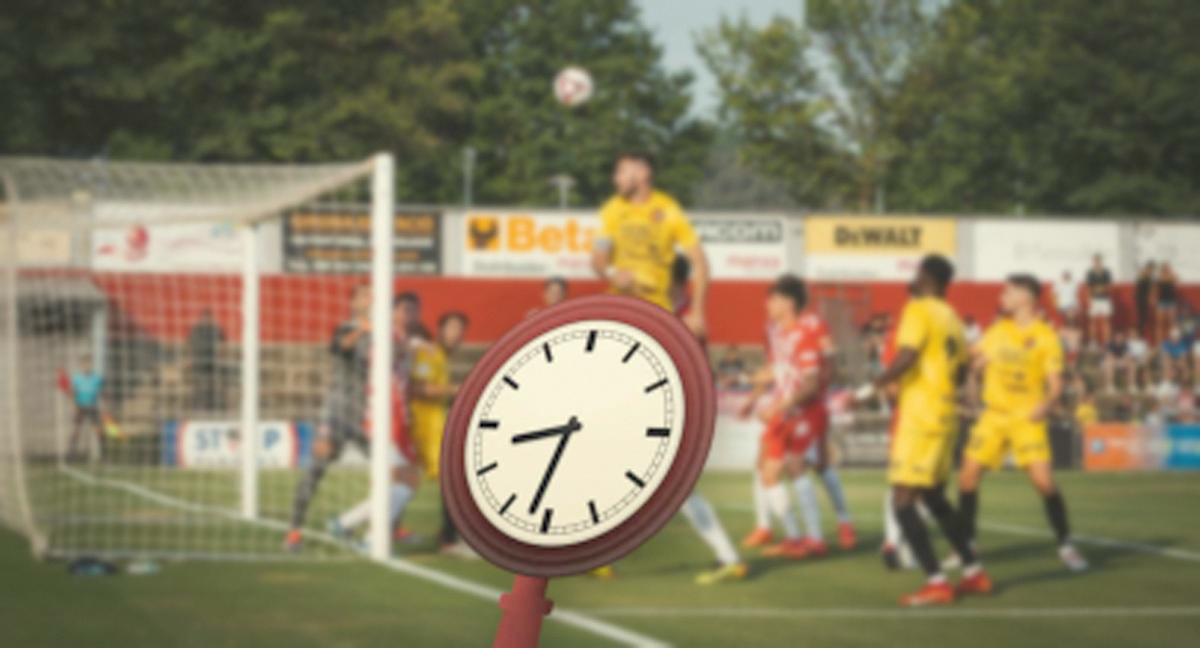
8:32
